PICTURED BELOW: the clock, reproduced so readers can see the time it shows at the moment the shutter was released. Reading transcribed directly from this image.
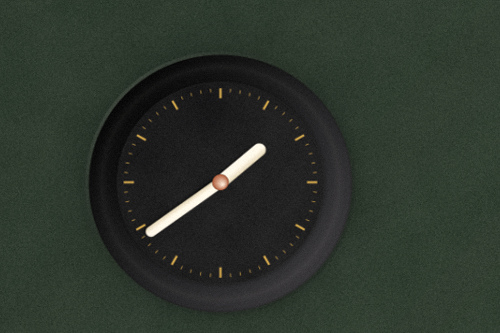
1:39
